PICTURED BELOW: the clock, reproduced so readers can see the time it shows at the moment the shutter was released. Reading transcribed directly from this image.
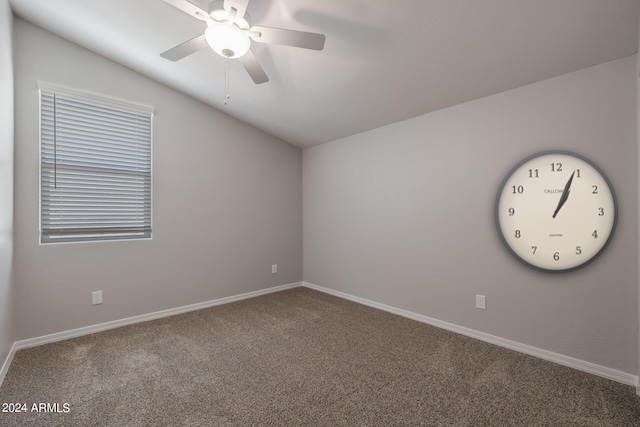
1:04
